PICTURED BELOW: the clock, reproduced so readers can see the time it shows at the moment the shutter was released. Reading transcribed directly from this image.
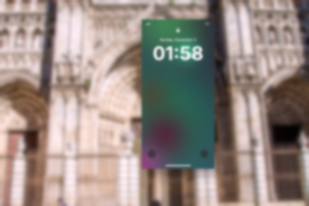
1:58
